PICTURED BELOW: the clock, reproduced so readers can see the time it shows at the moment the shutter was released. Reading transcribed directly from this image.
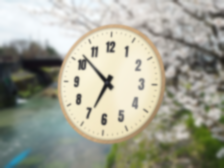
6:52
